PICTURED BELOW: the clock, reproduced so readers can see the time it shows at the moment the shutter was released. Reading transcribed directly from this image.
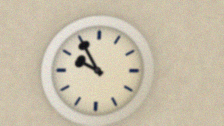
9:55
